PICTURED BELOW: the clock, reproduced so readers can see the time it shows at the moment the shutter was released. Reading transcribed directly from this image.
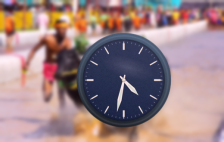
4:32
